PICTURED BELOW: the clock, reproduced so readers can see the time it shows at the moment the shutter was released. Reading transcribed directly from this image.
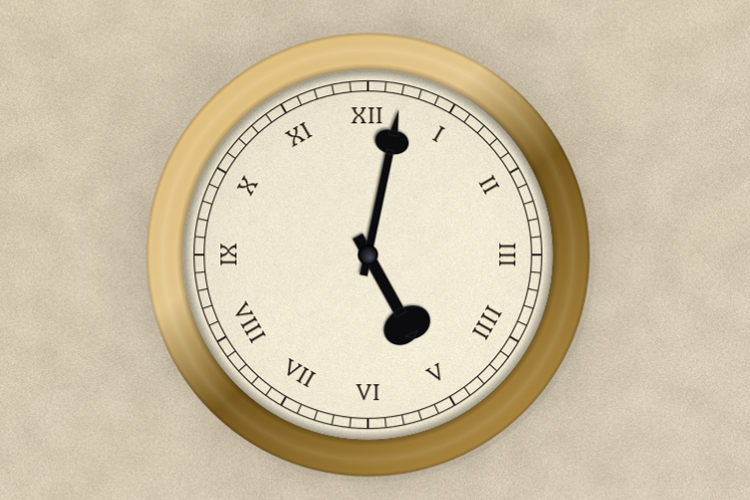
5:02
